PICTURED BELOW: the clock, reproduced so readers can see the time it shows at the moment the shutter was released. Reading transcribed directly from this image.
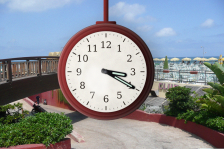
3:20
